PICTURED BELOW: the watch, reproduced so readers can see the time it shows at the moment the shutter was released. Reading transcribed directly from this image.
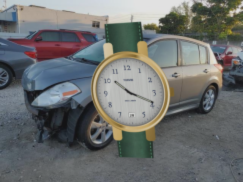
10:19
